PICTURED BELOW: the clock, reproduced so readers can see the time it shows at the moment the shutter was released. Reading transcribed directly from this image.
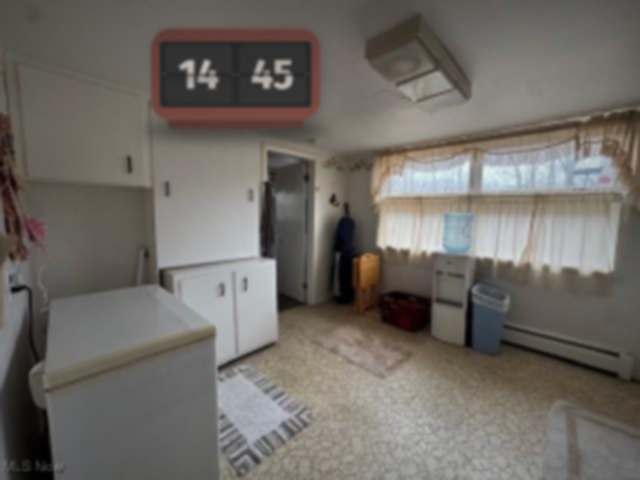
14:45
